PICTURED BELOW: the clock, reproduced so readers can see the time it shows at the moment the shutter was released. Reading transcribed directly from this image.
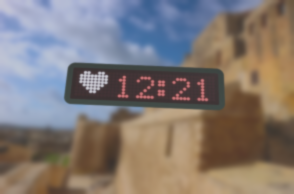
12:21
